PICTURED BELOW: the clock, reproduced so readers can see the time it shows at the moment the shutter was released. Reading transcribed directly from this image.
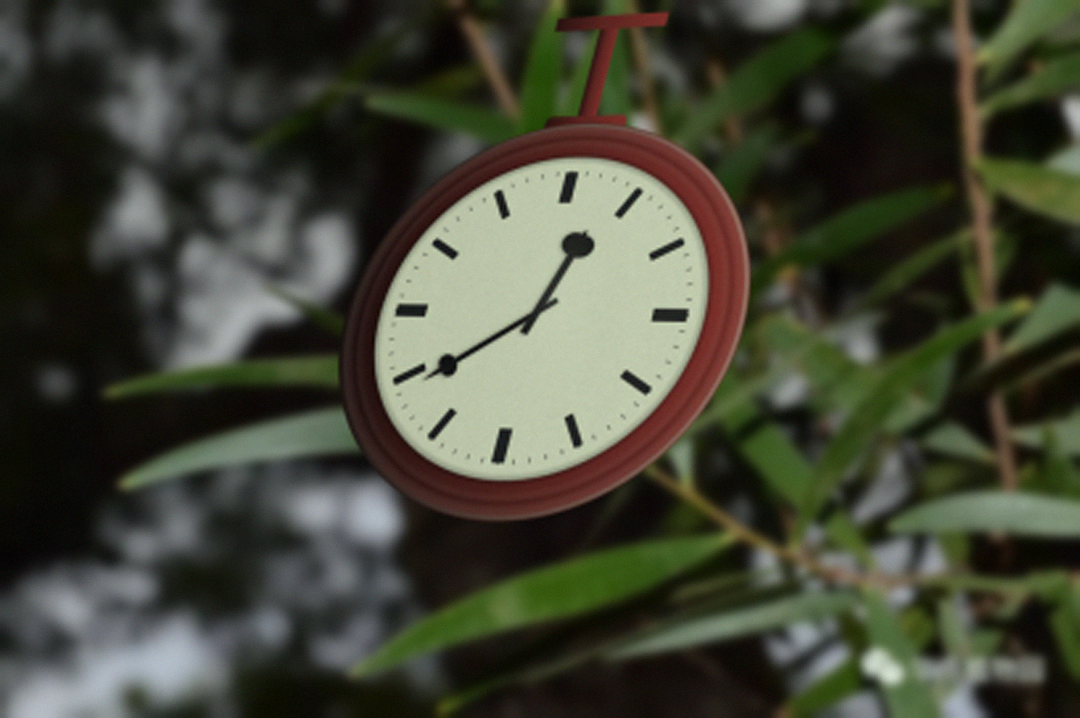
12:39
